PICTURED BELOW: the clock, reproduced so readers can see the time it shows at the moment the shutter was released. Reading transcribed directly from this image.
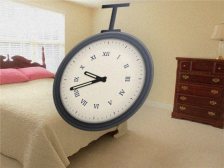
9:42
